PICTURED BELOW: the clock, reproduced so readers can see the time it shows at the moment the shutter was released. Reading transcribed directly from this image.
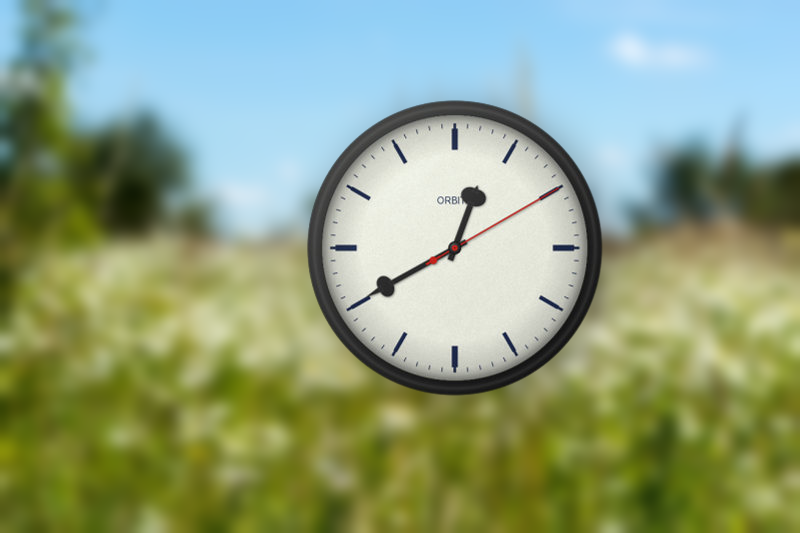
12:40:10
